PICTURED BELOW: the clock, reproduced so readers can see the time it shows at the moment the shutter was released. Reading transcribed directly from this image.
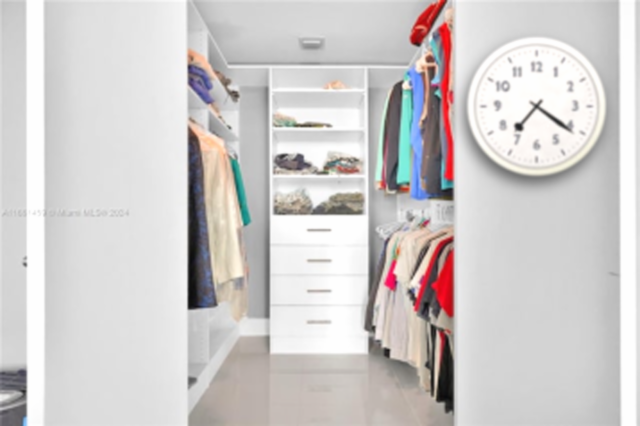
7:21
